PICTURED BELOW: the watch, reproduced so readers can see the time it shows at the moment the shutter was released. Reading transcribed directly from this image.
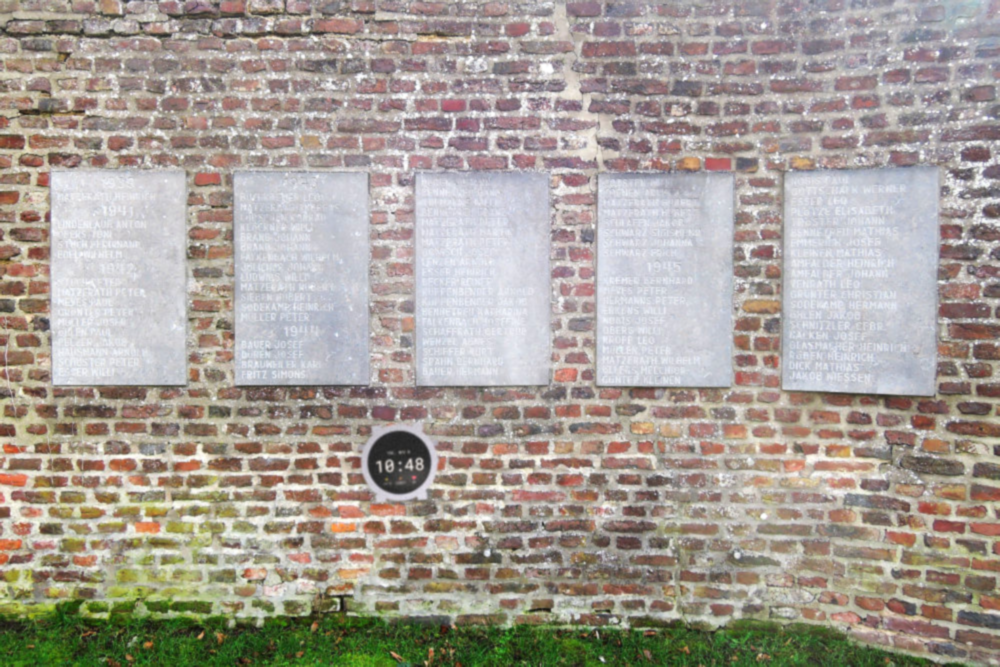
10:48
